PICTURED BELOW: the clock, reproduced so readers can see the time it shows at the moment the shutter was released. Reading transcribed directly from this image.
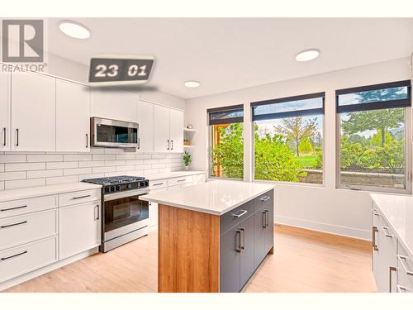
23:01
